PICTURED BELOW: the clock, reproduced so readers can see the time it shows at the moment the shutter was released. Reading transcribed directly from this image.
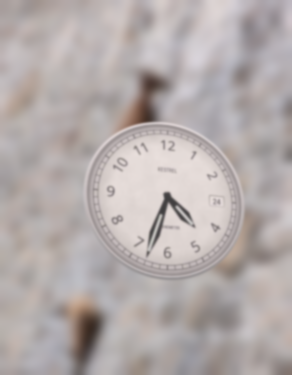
4:33
